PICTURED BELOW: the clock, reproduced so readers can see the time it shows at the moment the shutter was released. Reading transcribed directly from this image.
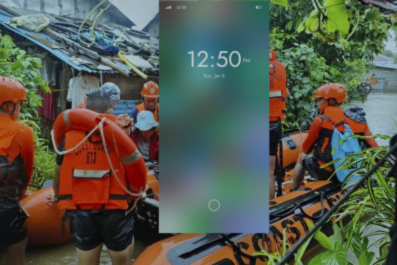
12:50
